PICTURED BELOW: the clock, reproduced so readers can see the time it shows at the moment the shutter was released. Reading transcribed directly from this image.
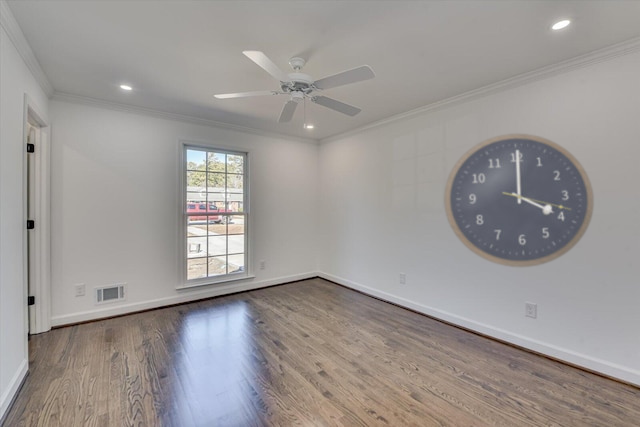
4:00:18
